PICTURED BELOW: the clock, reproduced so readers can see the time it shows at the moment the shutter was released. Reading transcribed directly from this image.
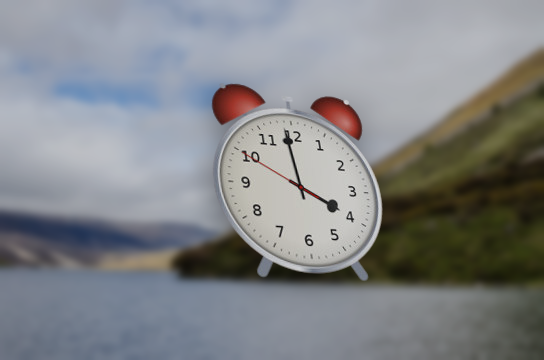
3:58:50
